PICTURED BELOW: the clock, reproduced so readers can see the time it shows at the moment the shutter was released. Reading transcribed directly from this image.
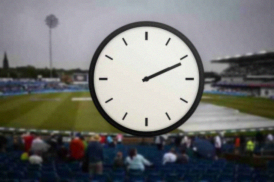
2:11
